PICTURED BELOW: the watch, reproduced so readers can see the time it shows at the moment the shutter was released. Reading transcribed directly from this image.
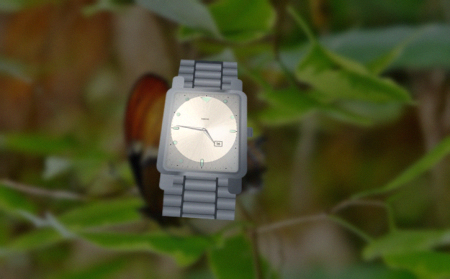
4:46
